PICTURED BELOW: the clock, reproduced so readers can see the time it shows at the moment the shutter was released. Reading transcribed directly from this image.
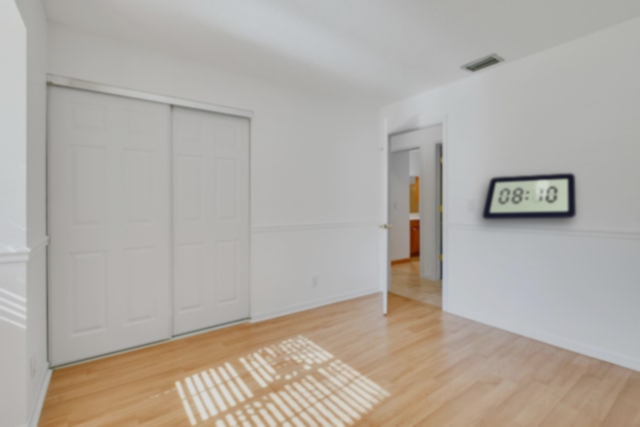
8:10
